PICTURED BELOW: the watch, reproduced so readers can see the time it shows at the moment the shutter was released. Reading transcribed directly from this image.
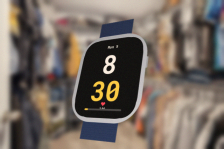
8:30
